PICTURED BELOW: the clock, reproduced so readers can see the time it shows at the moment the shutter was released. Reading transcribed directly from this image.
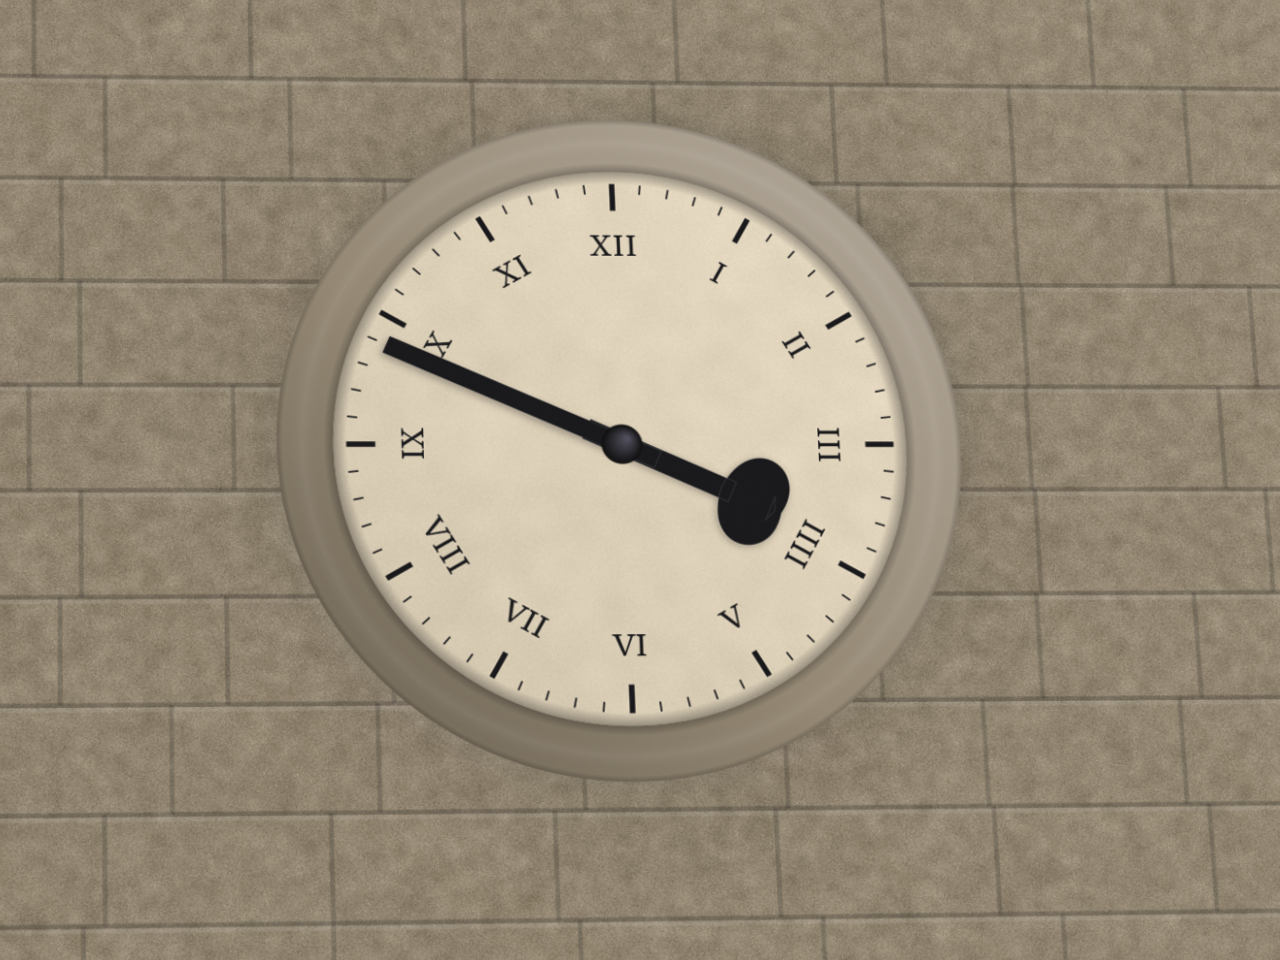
3:49
